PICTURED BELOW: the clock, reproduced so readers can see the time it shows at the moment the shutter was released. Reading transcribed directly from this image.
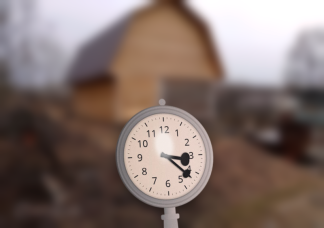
3:22
